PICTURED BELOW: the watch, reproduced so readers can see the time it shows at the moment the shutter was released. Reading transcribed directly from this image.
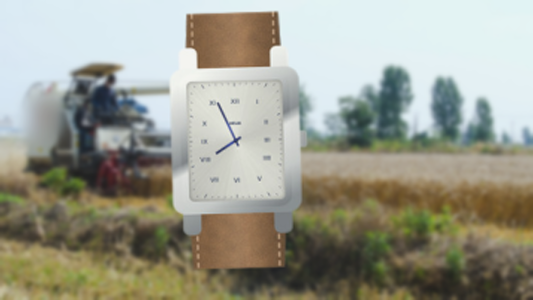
7:56
